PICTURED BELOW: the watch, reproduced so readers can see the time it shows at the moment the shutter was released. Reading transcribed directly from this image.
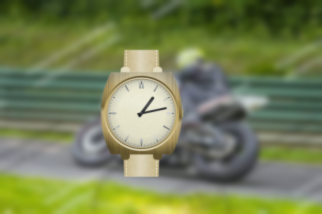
1:13
